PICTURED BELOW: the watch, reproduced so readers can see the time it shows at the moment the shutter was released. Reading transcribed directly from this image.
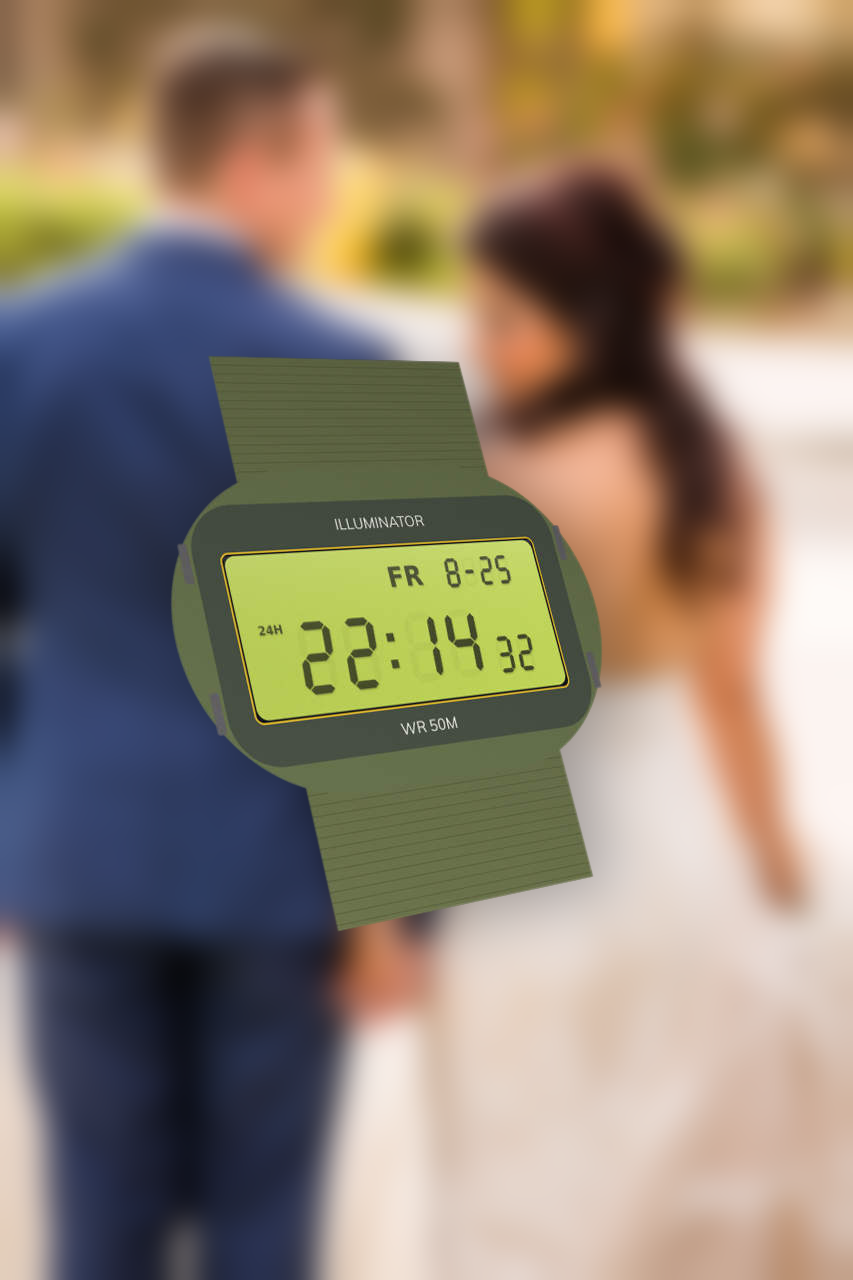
22:14:32
